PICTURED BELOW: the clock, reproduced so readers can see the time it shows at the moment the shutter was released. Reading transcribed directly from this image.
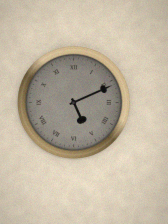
5:11
